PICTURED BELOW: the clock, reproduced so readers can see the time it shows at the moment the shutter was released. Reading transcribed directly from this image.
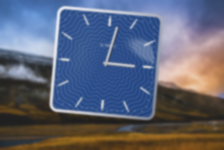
3:02
